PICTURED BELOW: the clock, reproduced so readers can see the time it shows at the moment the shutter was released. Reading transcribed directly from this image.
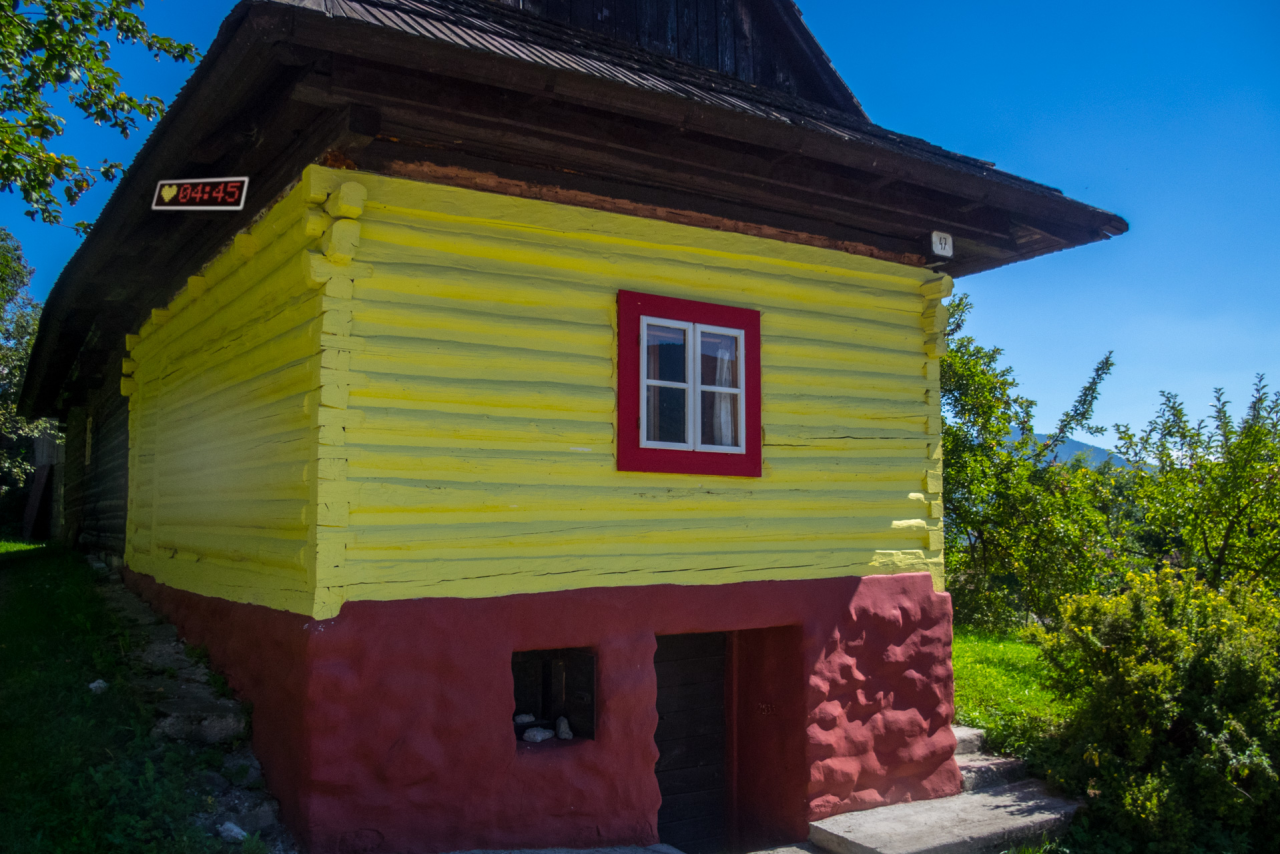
4:45
